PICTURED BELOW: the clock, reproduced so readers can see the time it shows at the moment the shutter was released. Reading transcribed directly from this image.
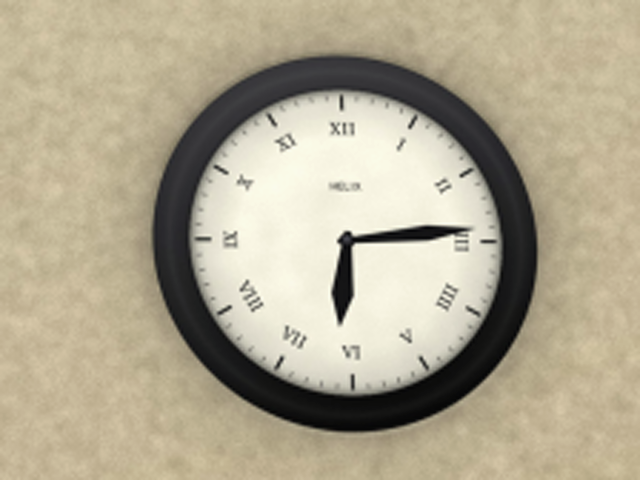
6:14
